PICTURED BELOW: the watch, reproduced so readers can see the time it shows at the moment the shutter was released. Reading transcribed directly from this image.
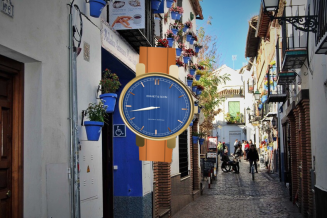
8:43
